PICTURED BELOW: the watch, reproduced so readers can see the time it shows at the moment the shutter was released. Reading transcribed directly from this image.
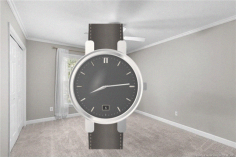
8:14
